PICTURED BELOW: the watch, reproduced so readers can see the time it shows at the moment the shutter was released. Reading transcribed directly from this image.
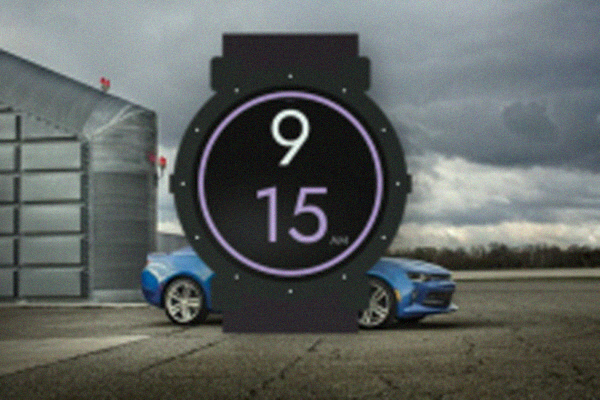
9:15
